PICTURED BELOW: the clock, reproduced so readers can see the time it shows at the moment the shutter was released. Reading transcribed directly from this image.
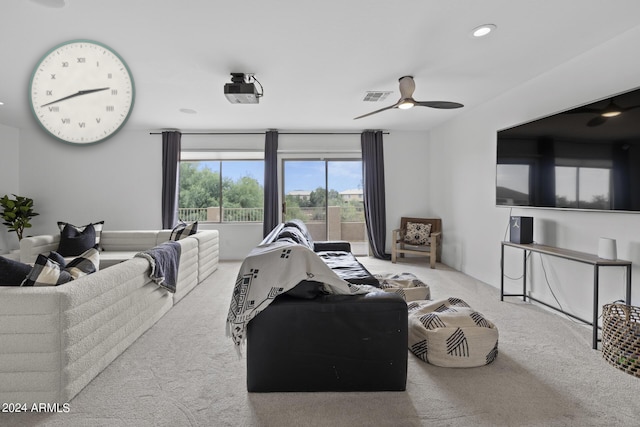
2:42
